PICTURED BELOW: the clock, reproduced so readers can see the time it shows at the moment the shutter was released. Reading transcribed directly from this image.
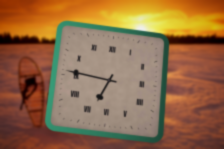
6:46
